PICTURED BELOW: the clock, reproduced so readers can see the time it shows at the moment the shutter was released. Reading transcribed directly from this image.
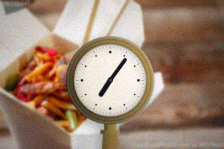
7:06
